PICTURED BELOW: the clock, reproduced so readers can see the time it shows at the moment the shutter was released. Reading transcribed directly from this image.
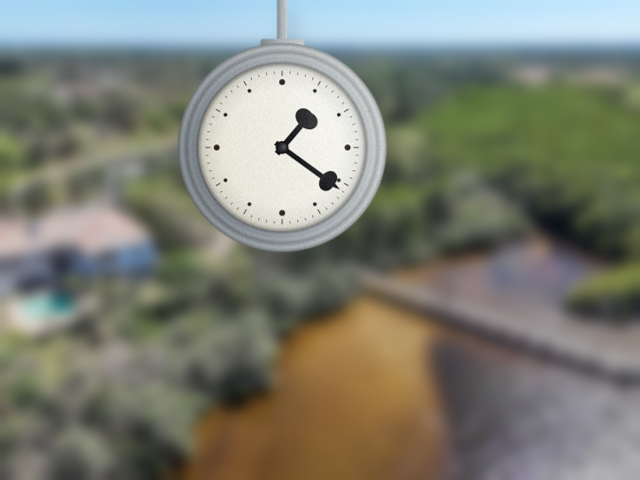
1:21
